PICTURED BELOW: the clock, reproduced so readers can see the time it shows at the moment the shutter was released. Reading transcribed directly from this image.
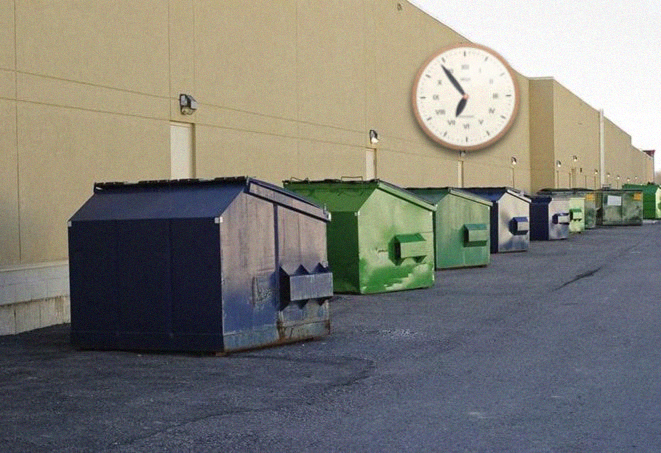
6:54
